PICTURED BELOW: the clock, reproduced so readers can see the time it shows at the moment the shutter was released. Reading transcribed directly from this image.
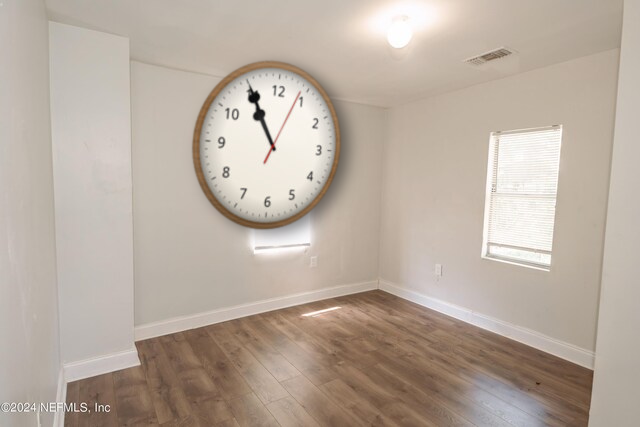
10:55:04
